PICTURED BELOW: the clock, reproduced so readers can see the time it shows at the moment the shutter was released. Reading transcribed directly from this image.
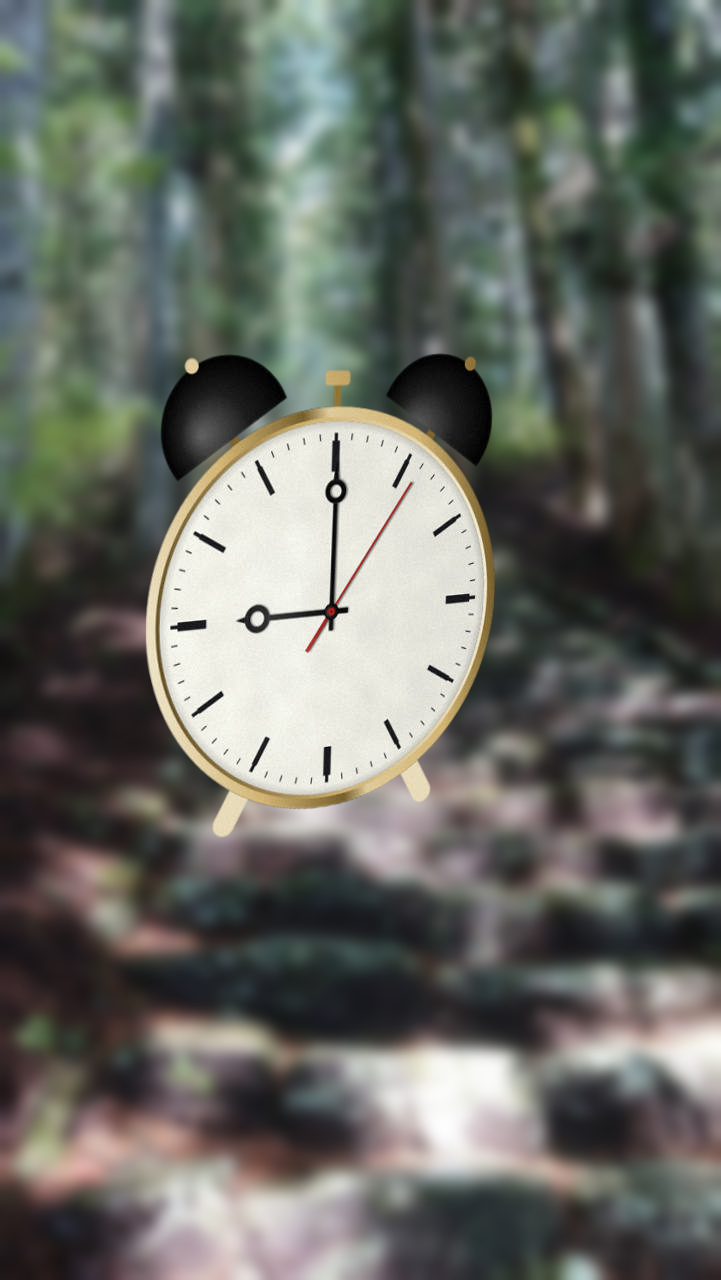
9:00:06
